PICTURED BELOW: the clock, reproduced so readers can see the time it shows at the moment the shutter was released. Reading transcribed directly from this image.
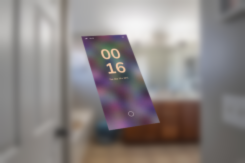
0:16
